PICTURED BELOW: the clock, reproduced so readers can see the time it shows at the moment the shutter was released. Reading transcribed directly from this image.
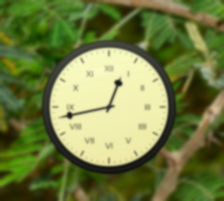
12:43
